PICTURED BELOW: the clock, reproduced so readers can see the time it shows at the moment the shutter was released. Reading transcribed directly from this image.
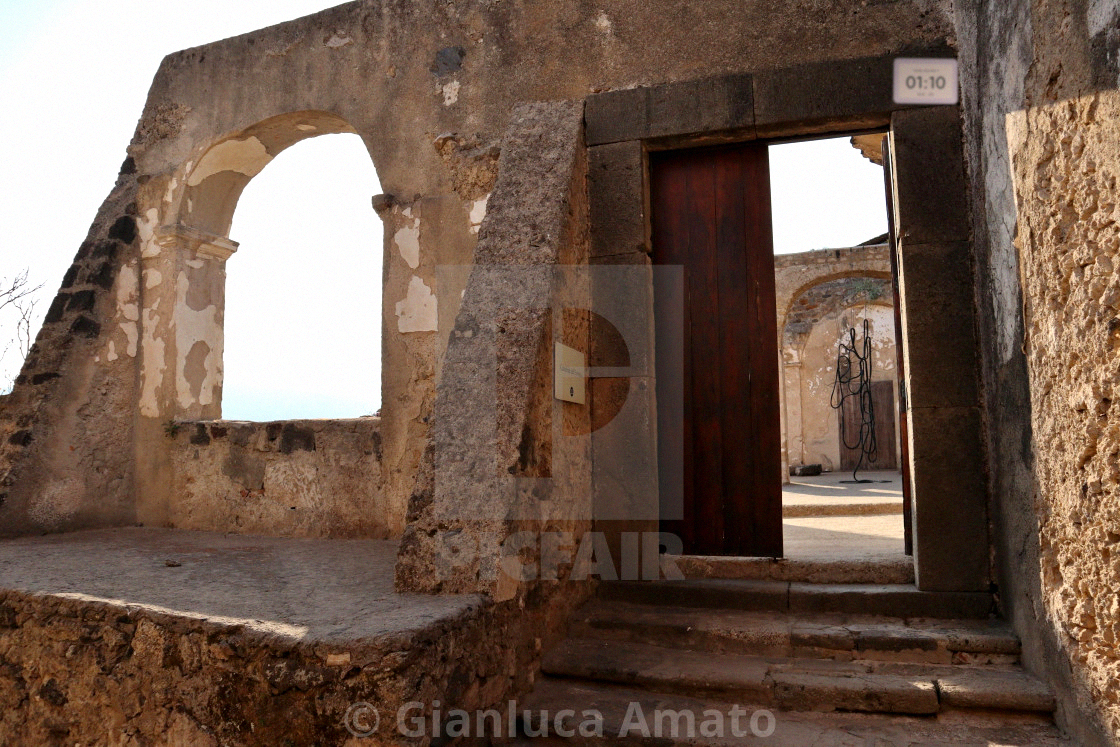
1:10
